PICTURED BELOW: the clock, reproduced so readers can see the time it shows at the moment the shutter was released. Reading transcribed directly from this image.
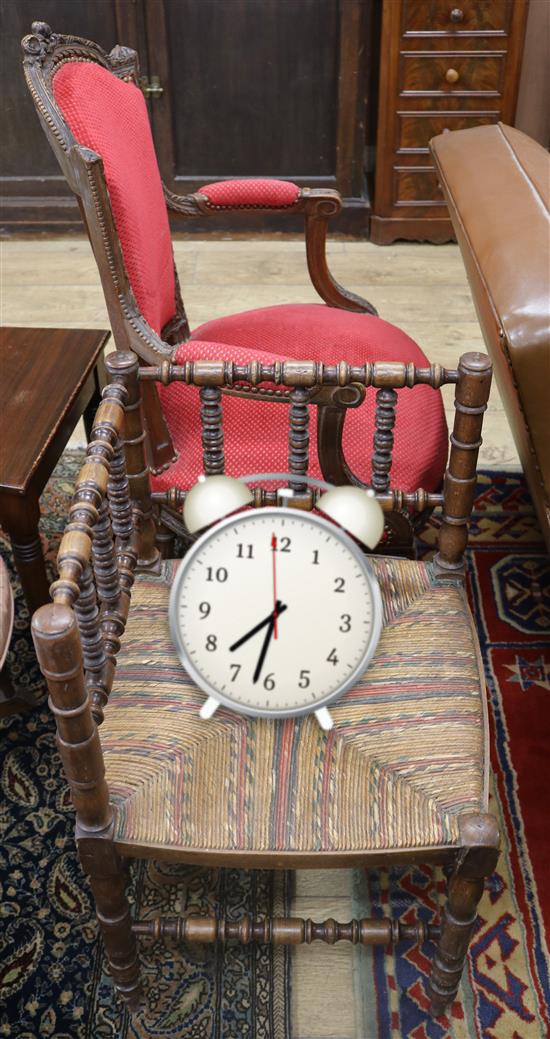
7:31:59
